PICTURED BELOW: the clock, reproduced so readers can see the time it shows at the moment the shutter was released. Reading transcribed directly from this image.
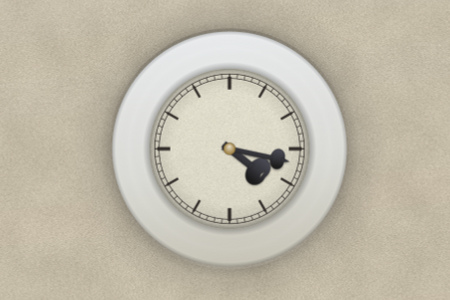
4:17
